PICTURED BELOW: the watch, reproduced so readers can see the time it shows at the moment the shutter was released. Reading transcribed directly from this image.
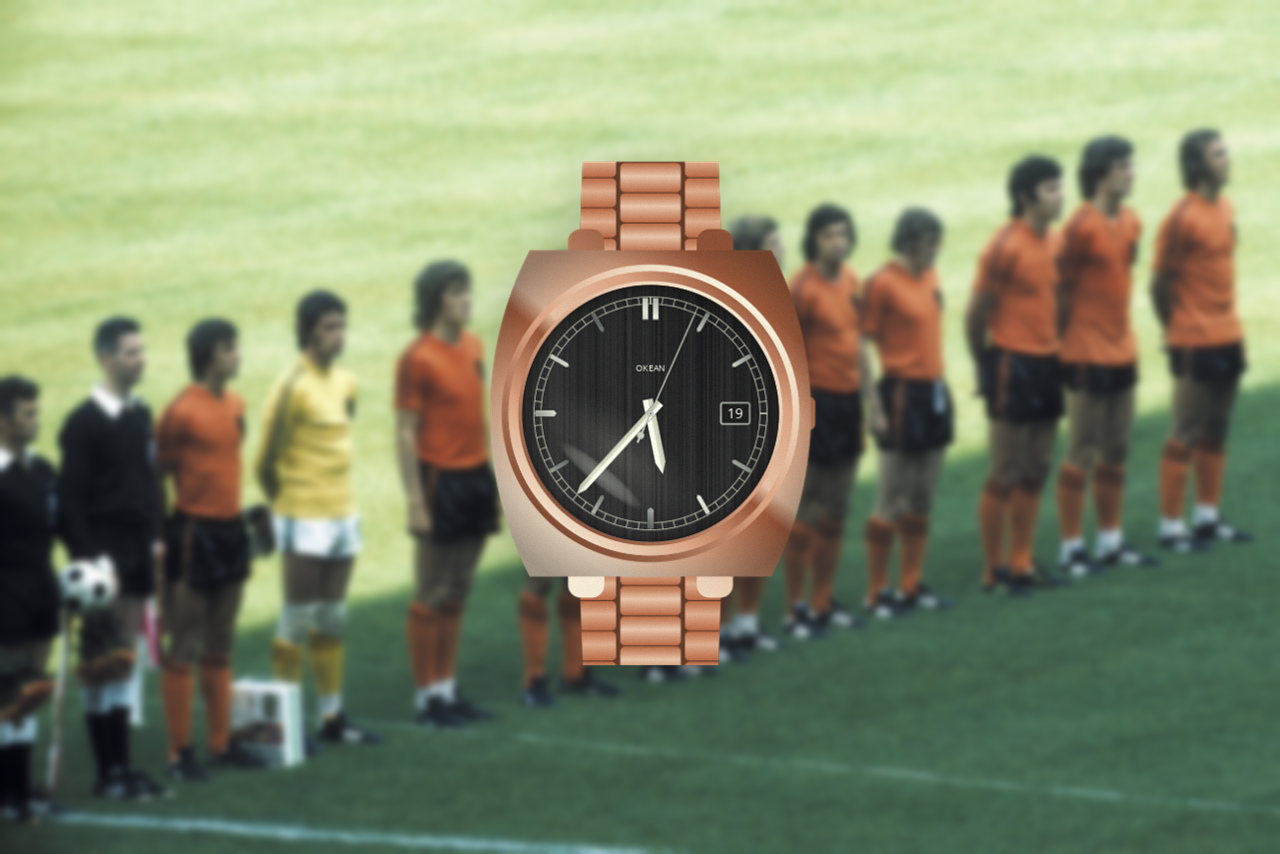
5:37:04
